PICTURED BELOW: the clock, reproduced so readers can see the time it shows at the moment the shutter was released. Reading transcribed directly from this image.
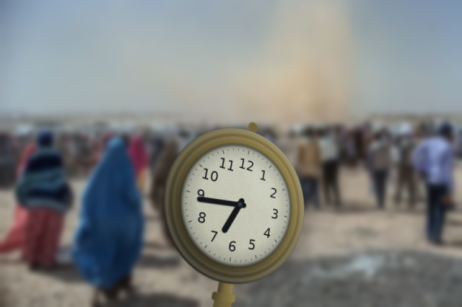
6:44
